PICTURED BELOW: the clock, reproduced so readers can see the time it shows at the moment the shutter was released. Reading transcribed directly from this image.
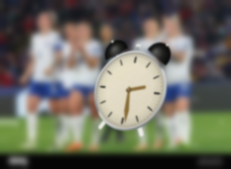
2:29
